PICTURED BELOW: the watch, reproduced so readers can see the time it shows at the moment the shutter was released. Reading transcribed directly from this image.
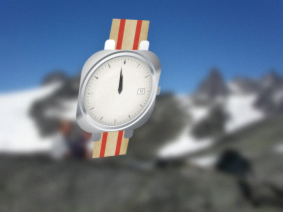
11:59
